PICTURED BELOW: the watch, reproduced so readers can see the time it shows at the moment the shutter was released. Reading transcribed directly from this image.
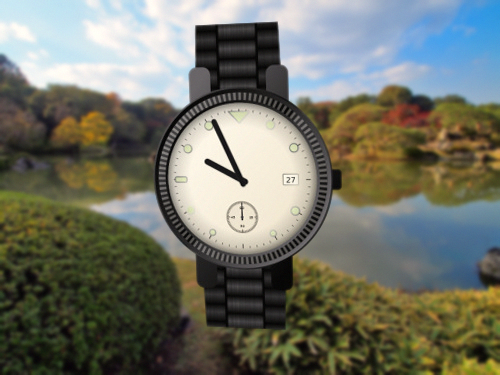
9:56
